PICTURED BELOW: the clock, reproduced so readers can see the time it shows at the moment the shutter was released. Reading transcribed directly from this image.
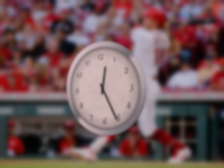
12:26
